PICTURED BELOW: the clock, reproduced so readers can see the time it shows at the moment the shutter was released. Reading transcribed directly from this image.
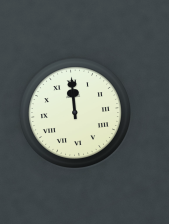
12:00
